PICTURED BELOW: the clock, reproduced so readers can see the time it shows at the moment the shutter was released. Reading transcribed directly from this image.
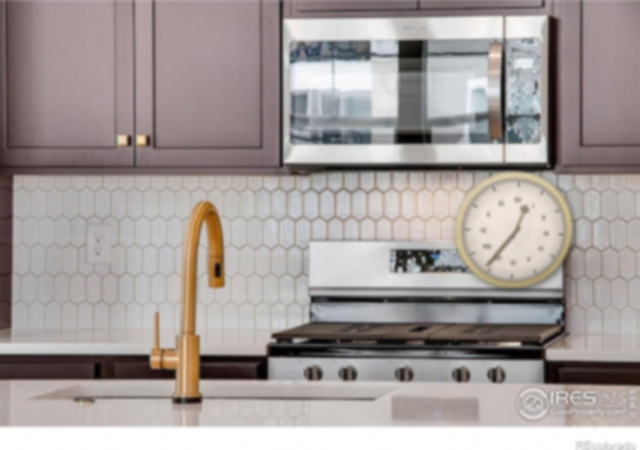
12:36
